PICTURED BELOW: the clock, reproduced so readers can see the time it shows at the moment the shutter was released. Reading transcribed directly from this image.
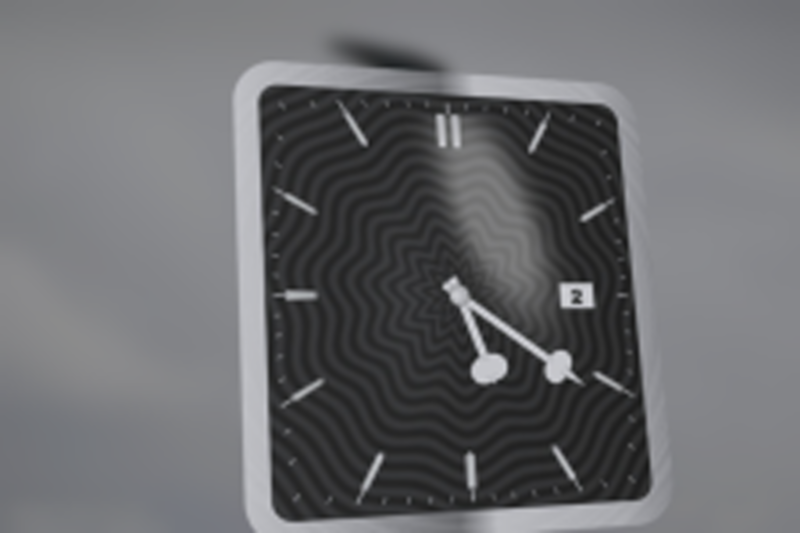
5:21
